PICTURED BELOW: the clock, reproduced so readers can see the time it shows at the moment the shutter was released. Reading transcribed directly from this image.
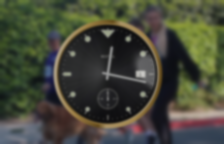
12:17
